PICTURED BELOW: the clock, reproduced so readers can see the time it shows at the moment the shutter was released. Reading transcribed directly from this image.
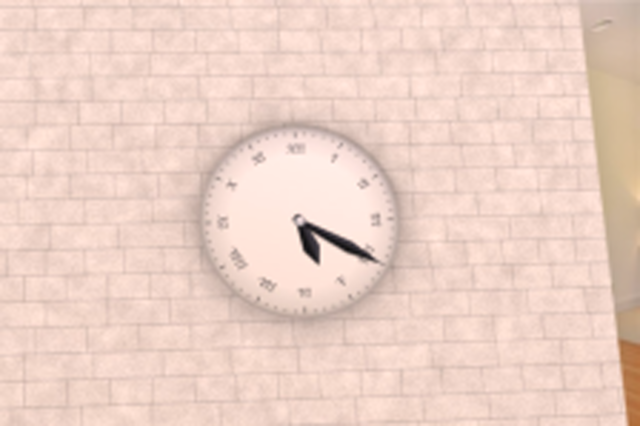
5:20
